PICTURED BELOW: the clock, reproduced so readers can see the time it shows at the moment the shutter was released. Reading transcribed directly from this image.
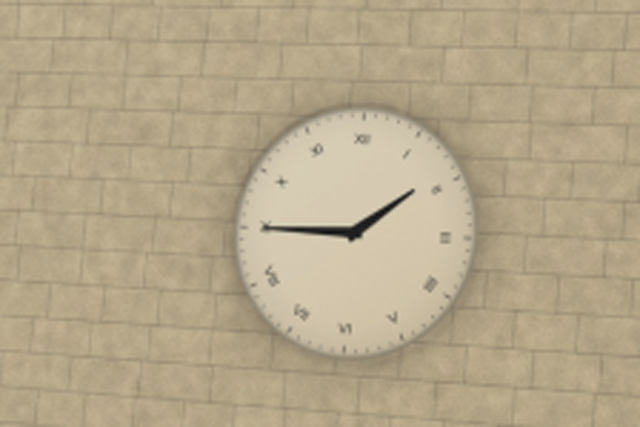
1:45
